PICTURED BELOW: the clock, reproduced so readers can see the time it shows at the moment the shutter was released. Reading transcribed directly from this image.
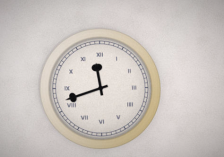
11:42
